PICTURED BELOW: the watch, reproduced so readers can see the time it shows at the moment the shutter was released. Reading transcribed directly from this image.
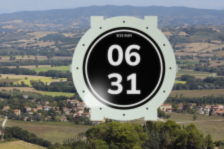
6:31
